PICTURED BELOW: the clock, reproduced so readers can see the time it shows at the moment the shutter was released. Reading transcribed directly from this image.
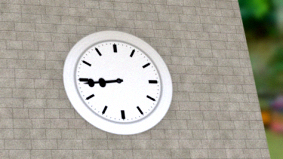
8:44
